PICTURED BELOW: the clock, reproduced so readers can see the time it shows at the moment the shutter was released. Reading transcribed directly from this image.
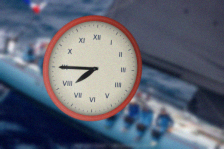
7:45
